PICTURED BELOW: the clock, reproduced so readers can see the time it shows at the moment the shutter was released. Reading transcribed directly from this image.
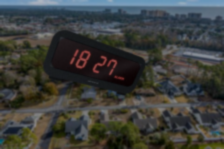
18:27
